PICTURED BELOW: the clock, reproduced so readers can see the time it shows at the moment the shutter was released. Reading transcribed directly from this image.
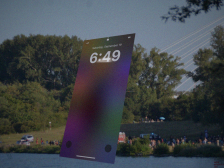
6:49
